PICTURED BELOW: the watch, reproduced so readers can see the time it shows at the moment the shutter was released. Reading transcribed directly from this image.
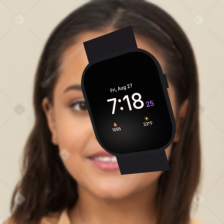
7:18
